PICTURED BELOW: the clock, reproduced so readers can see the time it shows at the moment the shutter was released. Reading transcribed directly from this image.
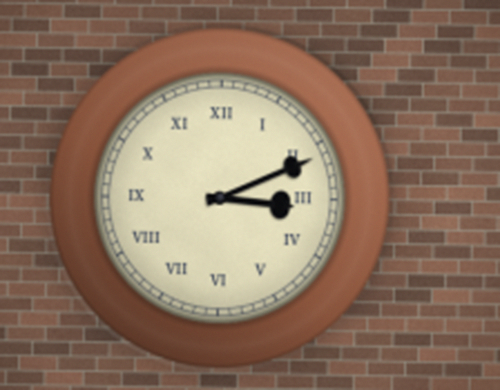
3:11
